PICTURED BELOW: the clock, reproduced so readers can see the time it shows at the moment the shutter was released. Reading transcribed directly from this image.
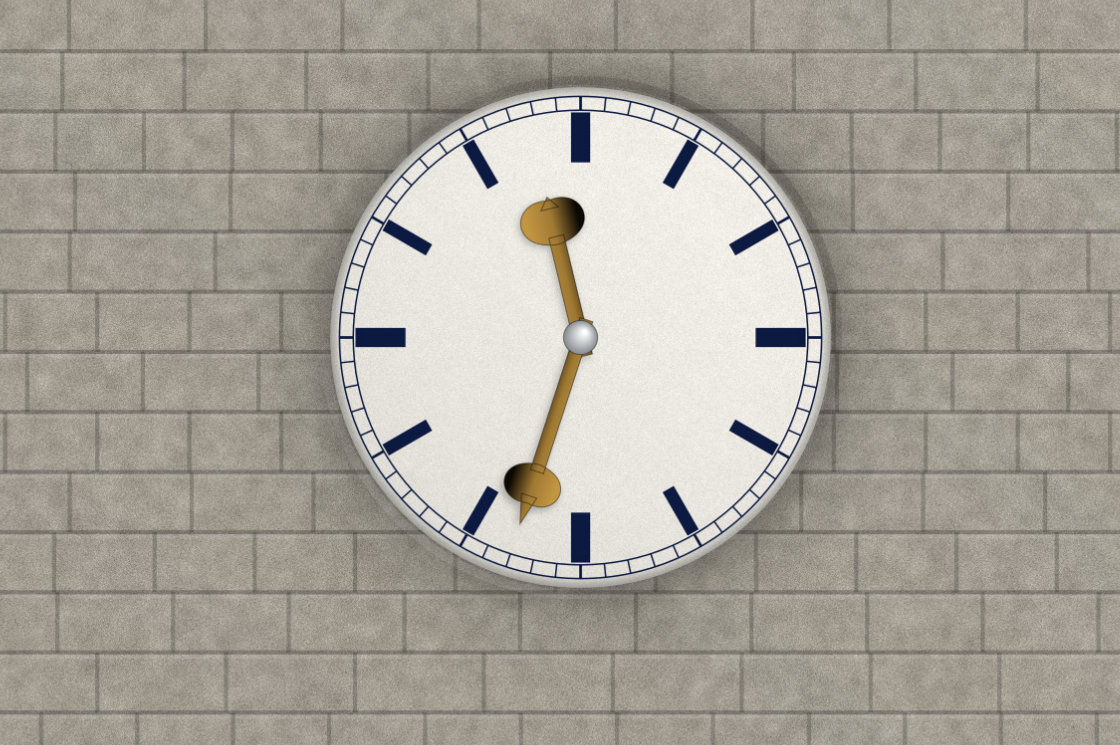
11:33
